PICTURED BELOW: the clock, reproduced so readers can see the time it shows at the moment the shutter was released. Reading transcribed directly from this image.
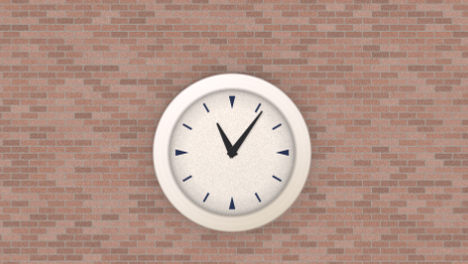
11:06
